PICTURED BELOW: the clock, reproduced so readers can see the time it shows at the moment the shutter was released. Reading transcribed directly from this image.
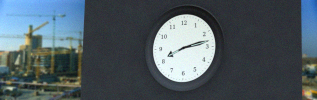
8:13
